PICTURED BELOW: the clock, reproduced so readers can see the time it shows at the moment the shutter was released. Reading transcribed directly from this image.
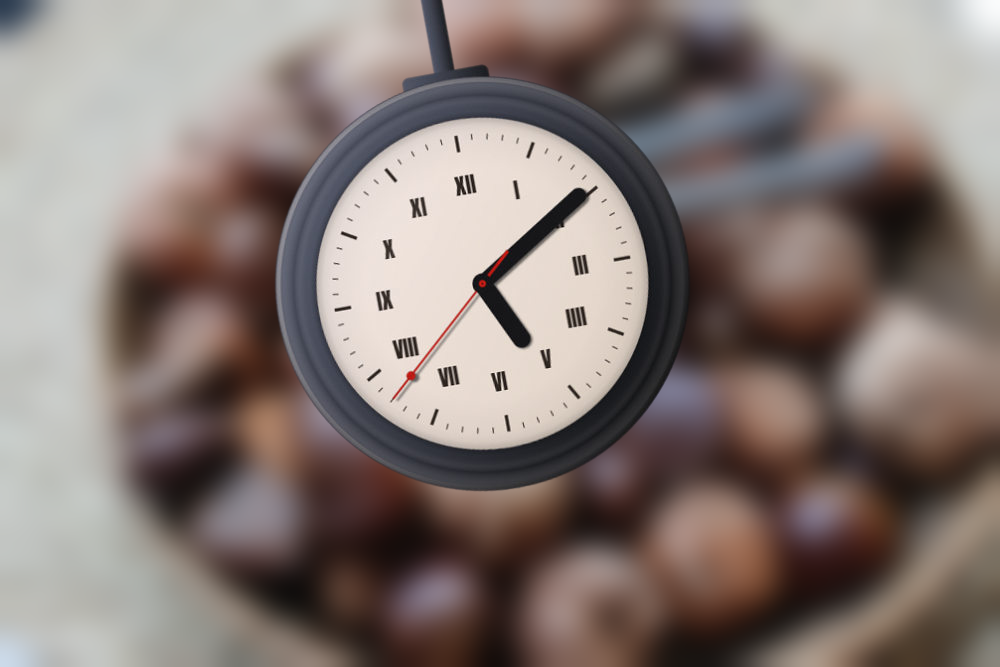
5:09:38
